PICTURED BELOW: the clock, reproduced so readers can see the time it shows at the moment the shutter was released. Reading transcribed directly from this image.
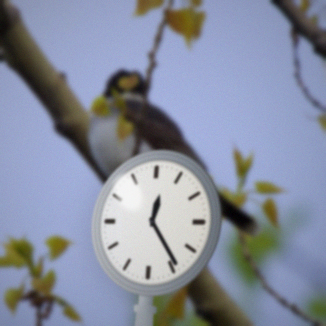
12:24
